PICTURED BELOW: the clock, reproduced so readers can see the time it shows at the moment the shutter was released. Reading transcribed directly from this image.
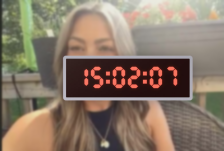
15:02:07
